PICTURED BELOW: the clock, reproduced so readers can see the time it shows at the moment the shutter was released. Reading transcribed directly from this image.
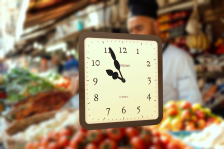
9:56
